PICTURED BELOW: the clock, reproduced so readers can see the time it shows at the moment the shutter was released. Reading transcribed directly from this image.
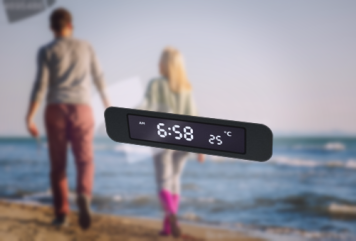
6:58
